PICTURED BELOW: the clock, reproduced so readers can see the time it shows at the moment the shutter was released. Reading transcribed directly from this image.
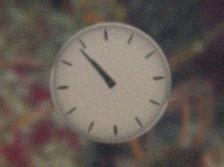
10:54
